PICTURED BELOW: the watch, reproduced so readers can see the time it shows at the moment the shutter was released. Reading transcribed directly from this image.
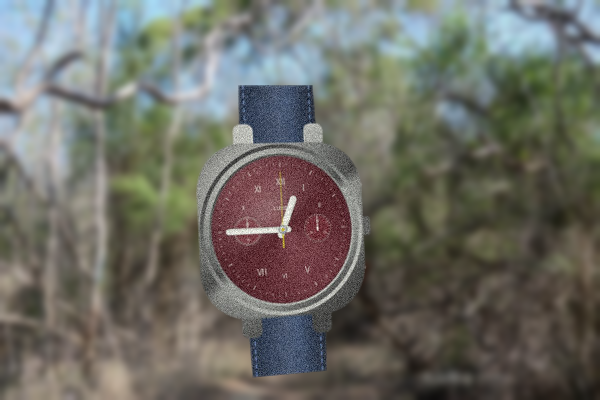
12:45
